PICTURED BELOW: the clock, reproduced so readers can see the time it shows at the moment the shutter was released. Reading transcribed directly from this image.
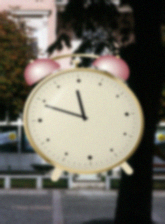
11:49
